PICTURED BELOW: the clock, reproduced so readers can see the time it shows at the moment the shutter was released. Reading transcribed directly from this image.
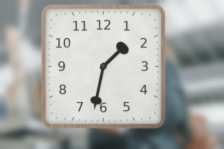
1:32
